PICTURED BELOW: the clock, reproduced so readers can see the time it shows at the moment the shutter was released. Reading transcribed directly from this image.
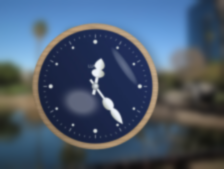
12:24
